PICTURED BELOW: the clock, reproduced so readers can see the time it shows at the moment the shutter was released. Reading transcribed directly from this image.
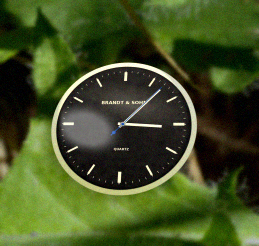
3:07:07
